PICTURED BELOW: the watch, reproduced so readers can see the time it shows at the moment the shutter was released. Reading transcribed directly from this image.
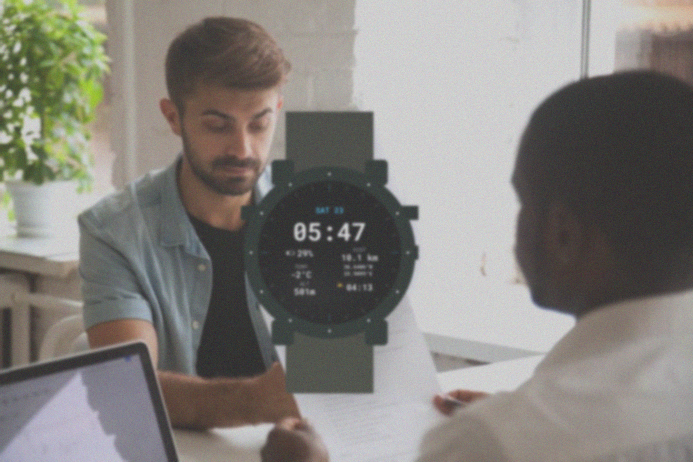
5:47
